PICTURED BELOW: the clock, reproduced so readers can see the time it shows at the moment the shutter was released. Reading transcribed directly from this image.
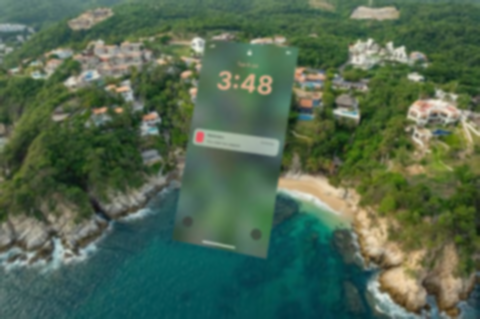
3:48
